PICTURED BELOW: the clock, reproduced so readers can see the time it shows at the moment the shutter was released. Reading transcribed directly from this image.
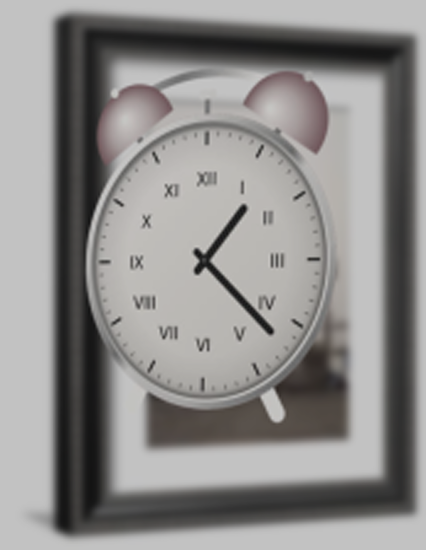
1:22
